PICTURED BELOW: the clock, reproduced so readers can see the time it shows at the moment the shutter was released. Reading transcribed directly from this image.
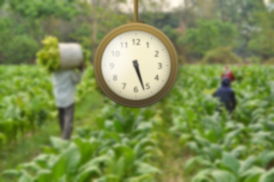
5:27
